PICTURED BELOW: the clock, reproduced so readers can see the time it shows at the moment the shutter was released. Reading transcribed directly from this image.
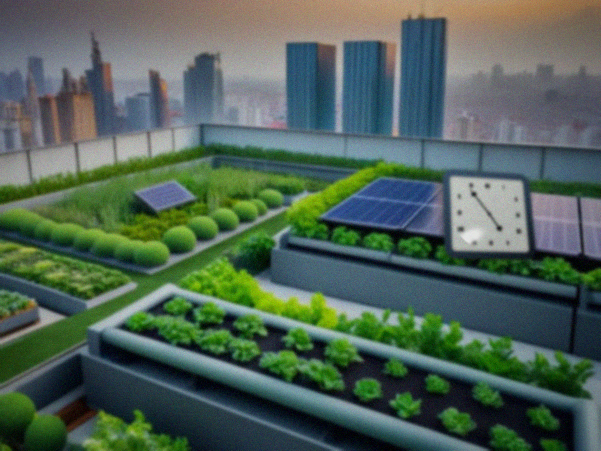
4:54
